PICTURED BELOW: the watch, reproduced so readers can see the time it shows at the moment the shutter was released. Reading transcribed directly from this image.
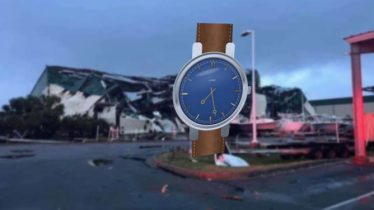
7:28
